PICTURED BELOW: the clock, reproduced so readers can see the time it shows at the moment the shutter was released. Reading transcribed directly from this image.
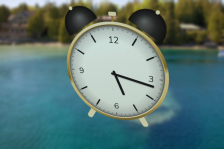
5:17
